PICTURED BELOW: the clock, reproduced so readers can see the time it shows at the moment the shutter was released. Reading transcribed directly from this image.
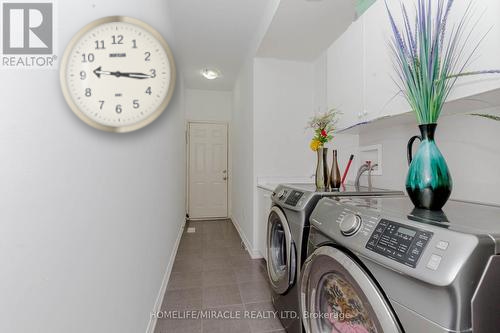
9:16
